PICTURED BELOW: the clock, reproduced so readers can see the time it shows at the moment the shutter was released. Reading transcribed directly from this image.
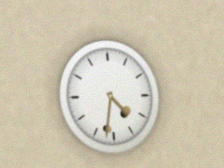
4:32
